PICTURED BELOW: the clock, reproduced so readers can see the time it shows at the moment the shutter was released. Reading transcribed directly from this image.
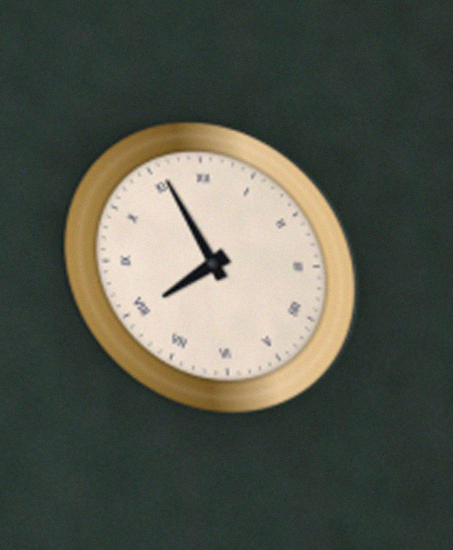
7:56
